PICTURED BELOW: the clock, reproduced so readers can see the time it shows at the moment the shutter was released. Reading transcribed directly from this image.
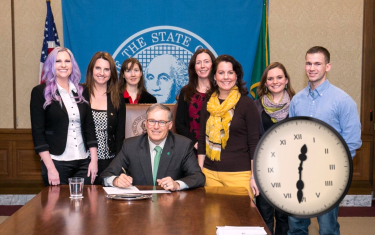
12:31
